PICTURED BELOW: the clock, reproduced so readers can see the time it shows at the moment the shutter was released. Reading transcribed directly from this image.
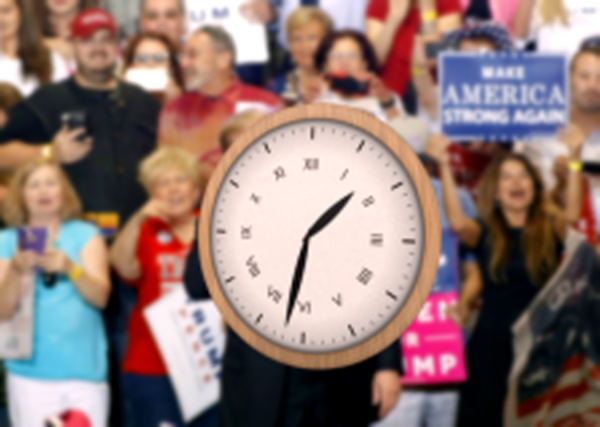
1:32
